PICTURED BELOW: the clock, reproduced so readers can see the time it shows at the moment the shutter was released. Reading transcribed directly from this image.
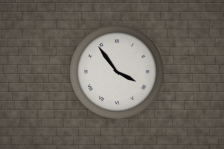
3:54
